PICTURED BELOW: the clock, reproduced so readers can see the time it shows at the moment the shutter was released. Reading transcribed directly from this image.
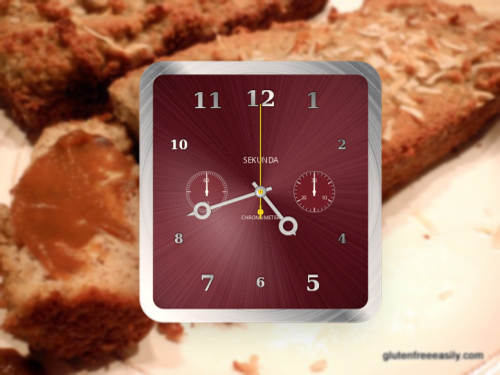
4:42
